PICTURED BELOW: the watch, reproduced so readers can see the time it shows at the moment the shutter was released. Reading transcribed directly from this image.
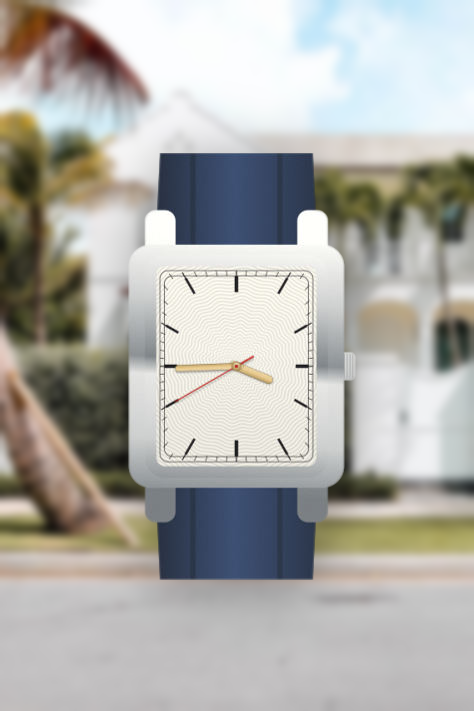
3:44:40
